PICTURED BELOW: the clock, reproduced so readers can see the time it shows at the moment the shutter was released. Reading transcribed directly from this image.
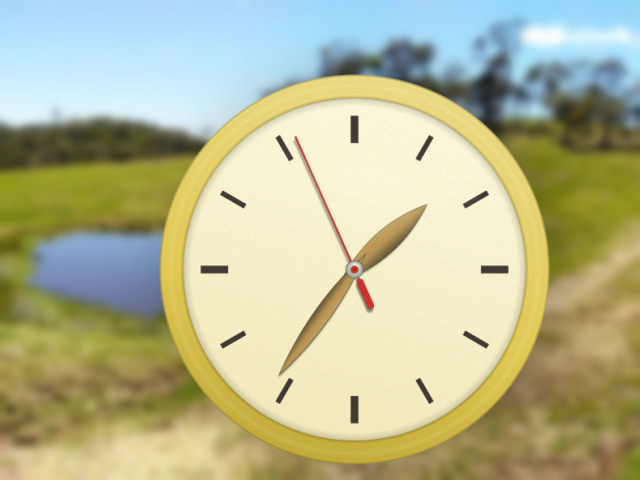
1:35:56
